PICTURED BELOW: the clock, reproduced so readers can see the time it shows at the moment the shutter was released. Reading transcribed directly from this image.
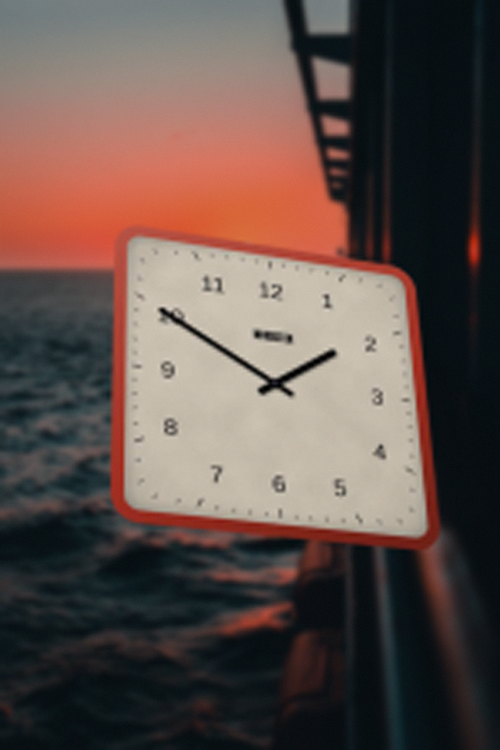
1:50
